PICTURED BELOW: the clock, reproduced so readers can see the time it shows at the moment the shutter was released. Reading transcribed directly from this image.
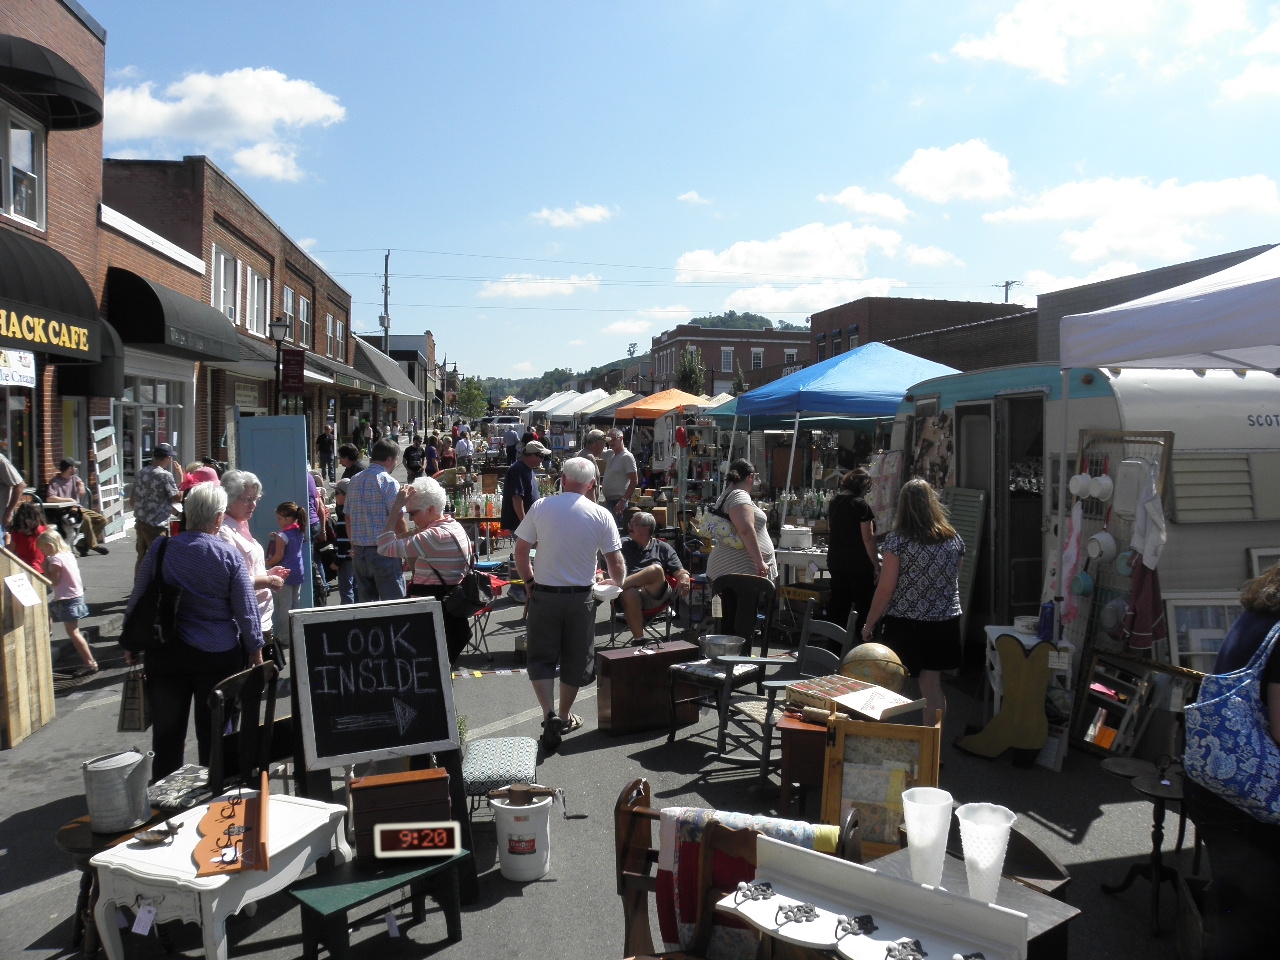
9:20
